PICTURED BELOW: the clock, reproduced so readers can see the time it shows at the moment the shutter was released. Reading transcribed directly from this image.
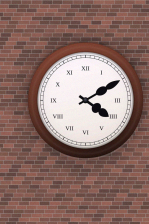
4:10
